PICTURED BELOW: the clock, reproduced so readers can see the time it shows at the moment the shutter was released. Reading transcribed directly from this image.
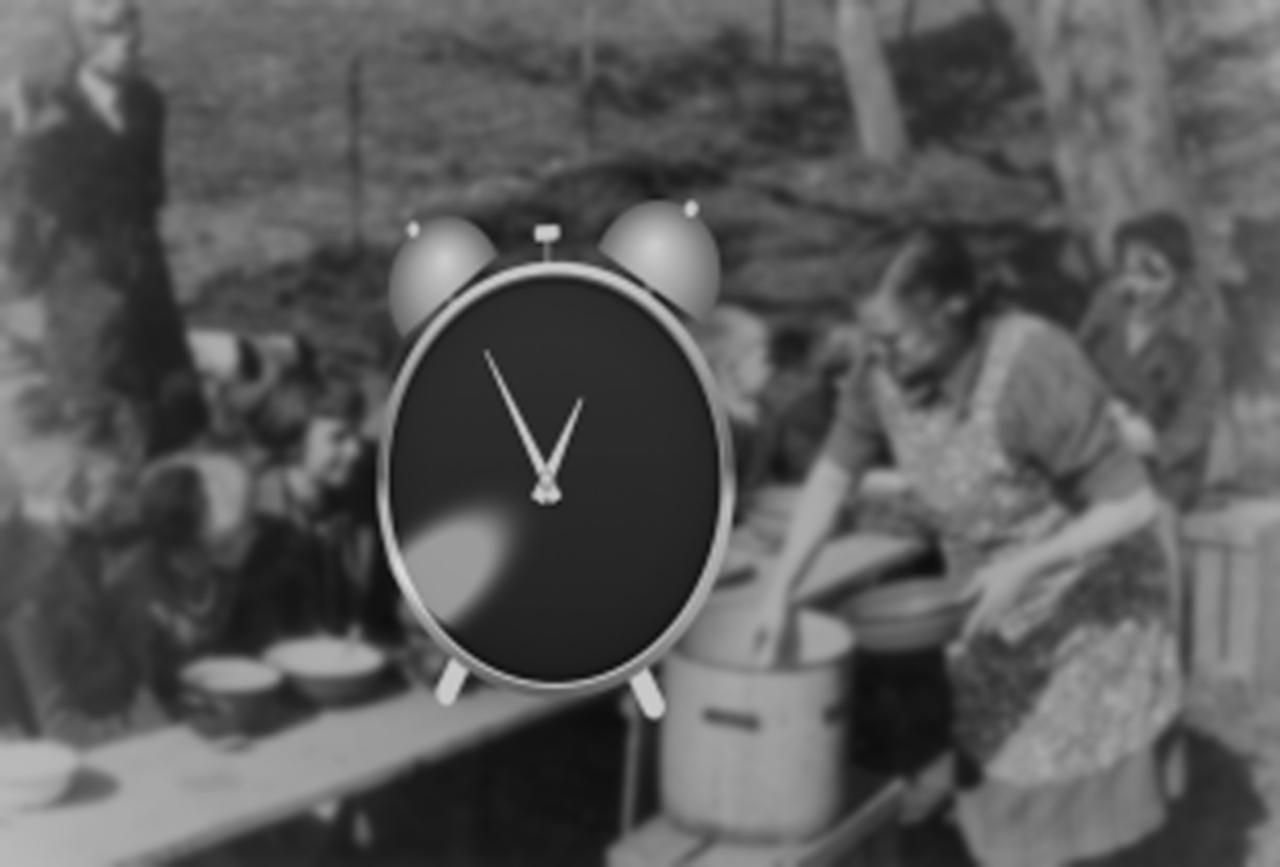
12:55
